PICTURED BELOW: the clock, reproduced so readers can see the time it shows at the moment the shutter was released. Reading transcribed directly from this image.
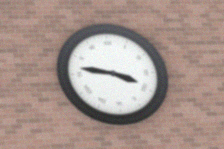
3:47
